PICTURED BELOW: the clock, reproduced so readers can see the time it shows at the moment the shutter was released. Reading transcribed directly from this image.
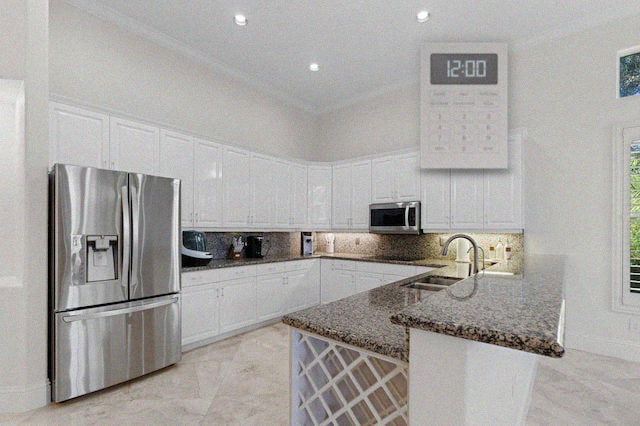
12:00
